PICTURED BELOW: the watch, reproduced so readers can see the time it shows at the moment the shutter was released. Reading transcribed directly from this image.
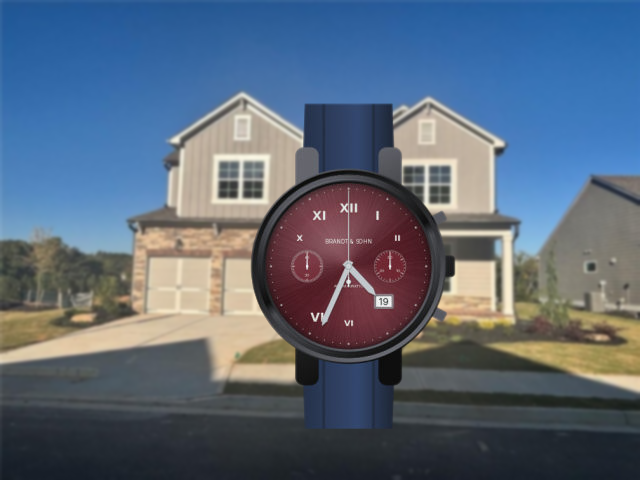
4:34
